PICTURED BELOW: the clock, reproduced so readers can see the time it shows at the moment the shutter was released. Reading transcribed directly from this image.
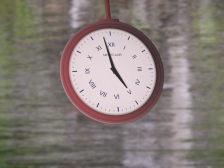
4:58
